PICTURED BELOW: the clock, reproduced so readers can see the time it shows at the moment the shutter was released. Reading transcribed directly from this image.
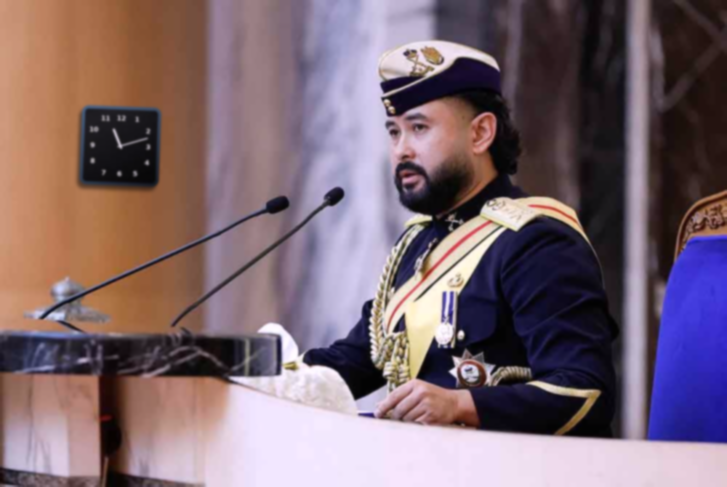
11:12
